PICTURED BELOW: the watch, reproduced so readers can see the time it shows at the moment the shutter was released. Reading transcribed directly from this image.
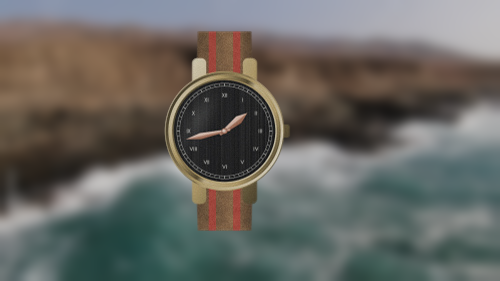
1:43
